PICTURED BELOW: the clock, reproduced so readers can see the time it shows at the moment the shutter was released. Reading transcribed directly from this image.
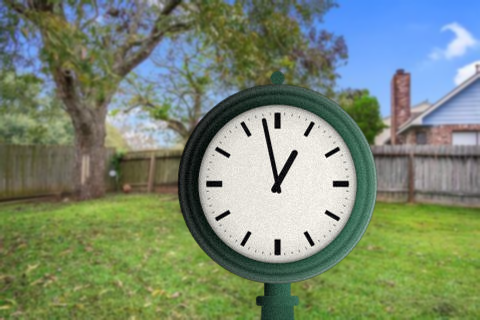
12:58
